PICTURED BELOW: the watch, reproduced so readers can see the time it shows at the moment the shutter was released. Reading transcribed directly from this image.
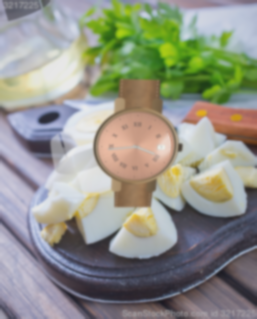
3:44
